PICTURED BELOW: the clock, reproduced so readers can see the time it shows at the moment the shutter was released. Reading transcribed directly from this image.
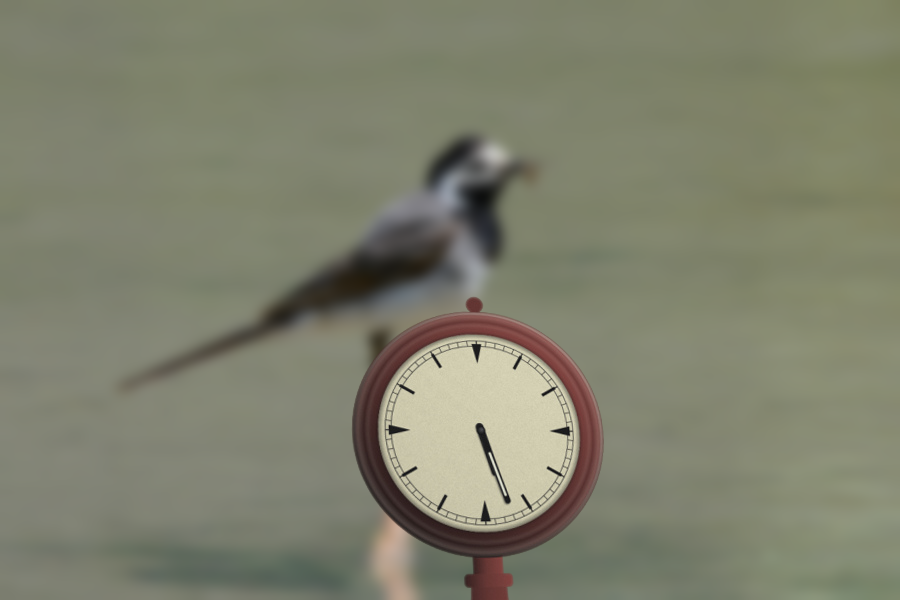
5:27
